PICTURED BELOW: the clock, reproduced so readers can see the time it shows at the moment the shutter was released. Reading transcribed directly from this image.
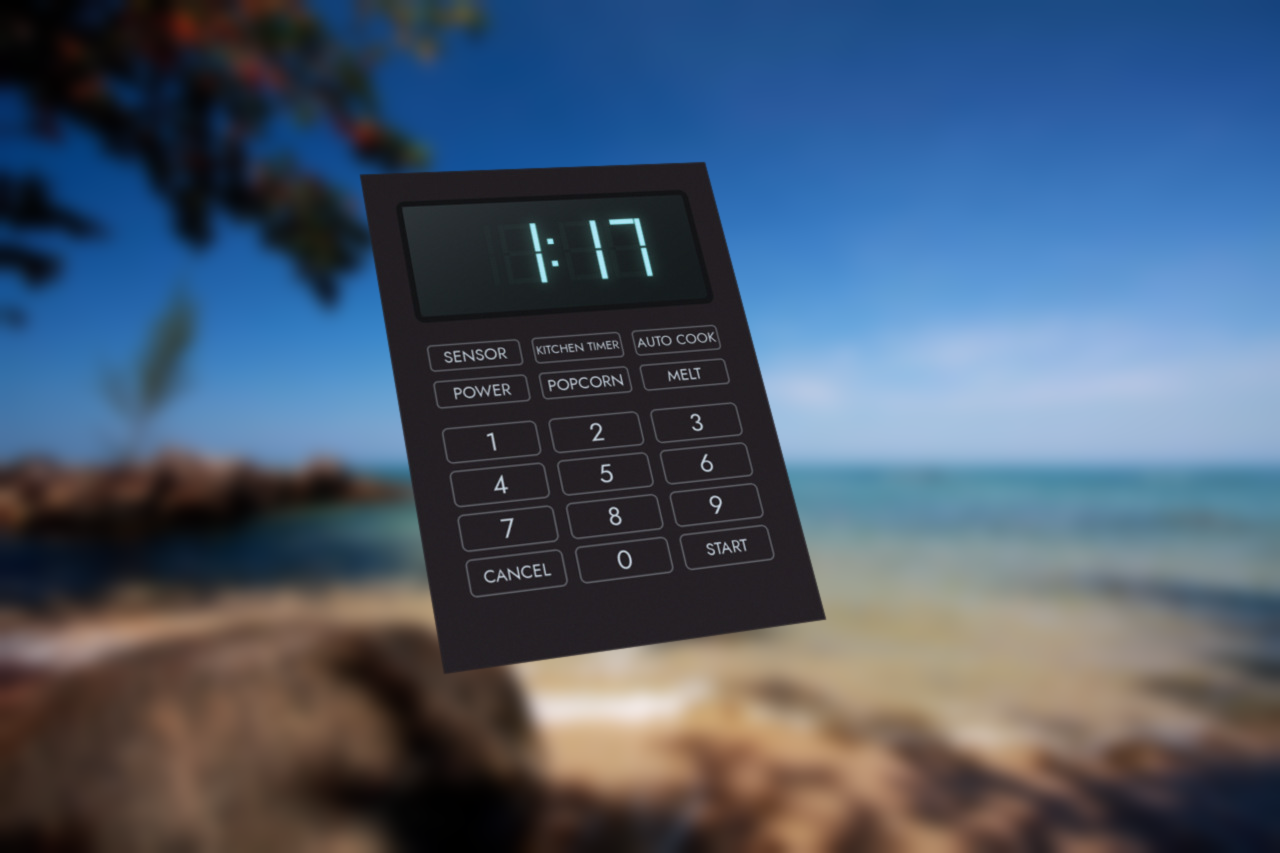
1:17
